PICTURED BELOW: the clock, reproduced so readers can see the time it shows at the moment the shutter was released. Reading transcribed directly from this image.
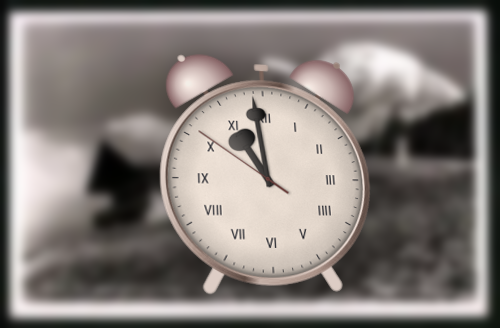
10:58:51
